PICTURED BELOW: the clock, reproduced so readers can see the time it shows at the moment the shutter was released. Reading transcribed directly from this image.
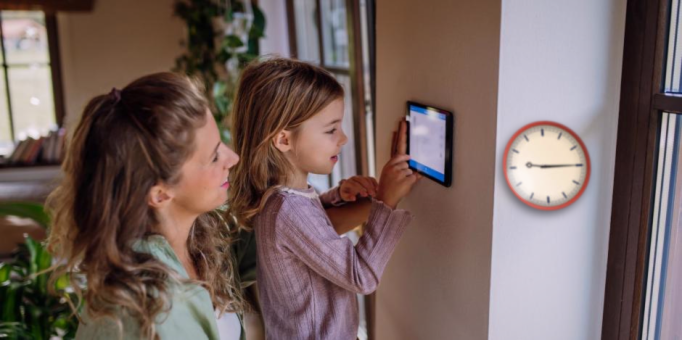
9:15
